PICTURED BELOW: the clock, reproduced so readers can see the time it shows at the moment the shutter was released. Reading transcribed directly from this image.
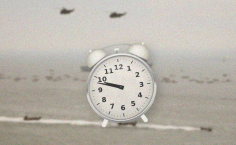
9:48
